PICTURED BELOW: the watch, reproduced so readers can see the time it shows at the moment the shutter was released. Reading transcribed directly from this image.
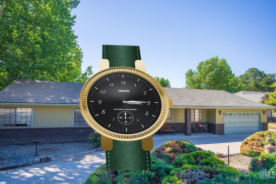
3:15
